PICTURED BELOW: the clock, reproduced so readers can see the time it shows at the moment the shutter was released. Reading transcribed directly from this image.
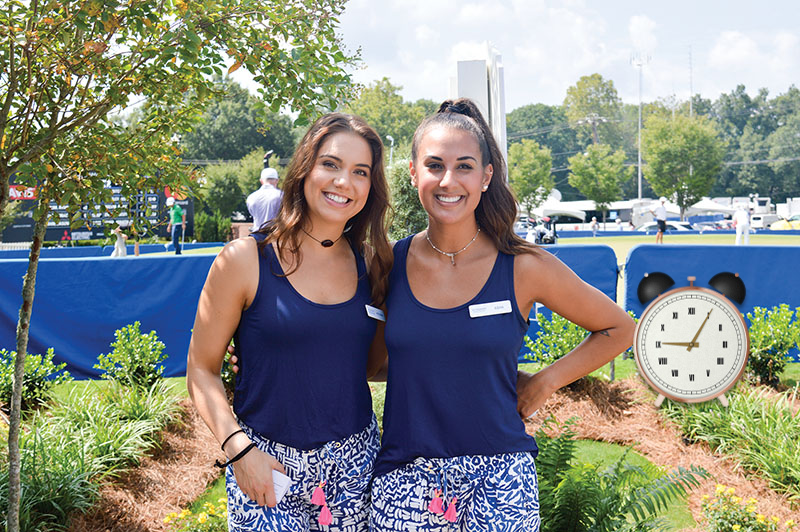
9:05
